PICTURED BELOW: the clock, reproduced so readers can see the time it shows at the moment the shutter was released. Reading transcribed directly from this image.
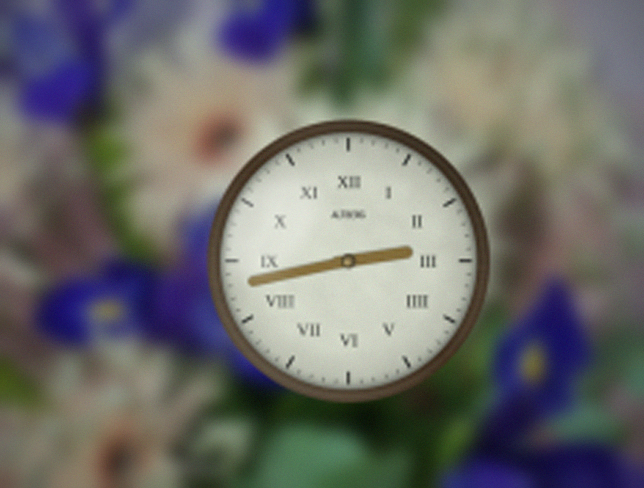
2:43
